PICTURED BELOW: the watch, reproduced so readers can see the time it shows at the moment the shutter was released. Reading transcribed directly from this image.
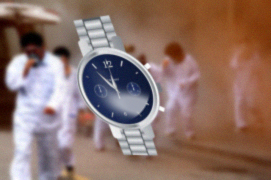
11:54
